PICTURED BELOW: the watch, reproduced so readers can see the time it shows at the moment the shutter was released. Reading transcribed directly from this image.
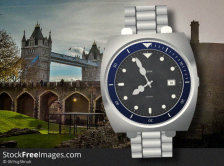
7:56
